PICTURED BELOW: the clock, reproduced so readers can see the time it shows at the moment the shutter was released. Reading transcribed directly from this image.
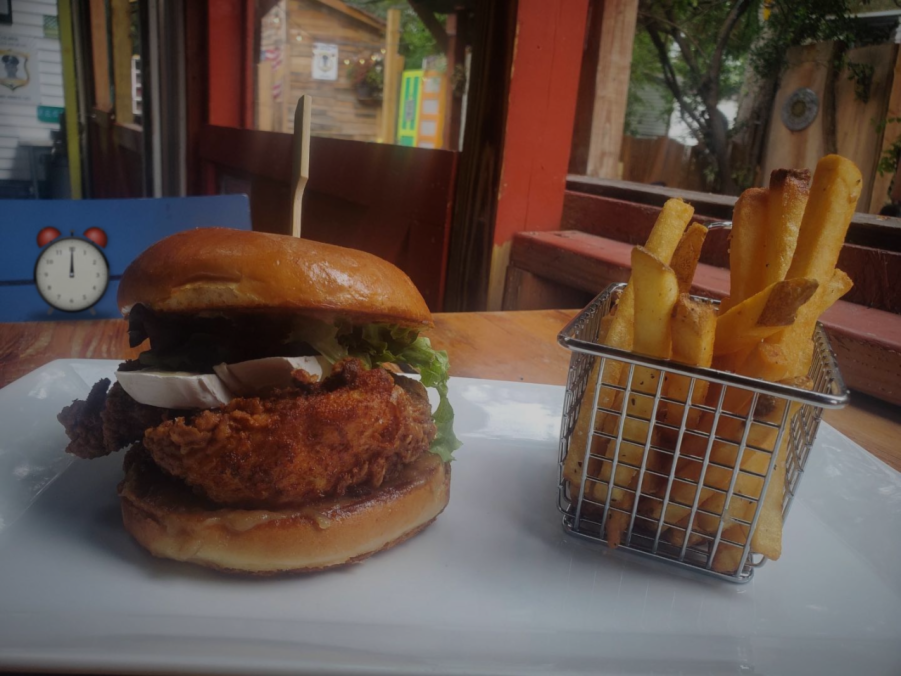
12:00
